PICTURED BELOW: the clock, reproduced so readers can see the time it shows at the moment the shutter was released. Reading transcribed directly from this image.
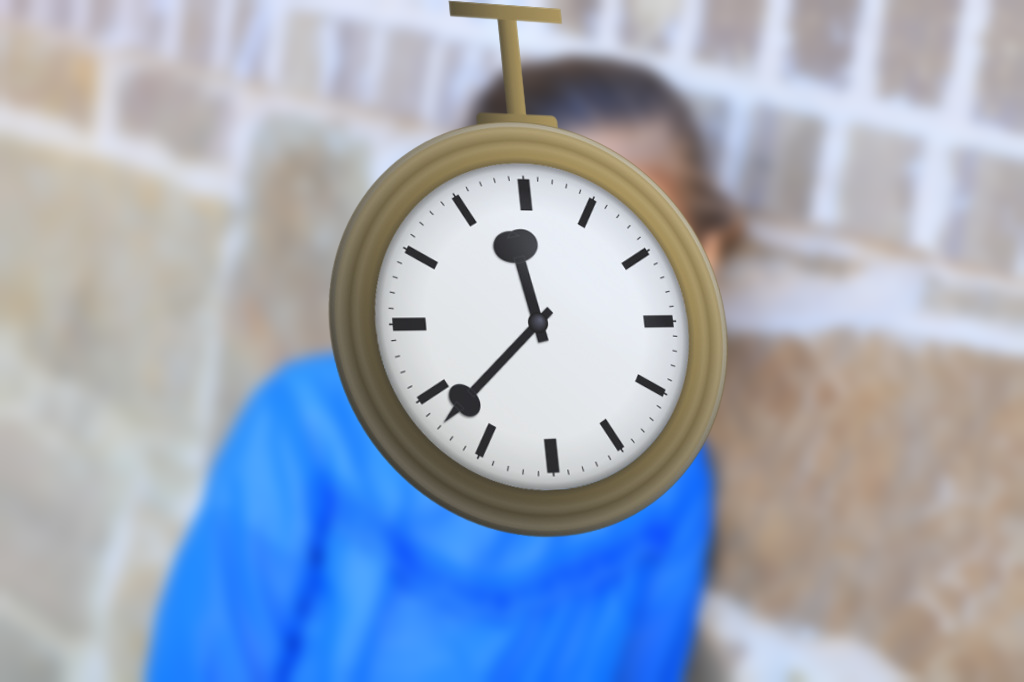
11:38
